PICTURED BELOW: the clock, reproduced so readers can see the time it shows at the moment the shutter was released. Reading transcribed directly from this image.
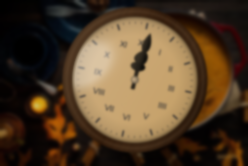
12:01
